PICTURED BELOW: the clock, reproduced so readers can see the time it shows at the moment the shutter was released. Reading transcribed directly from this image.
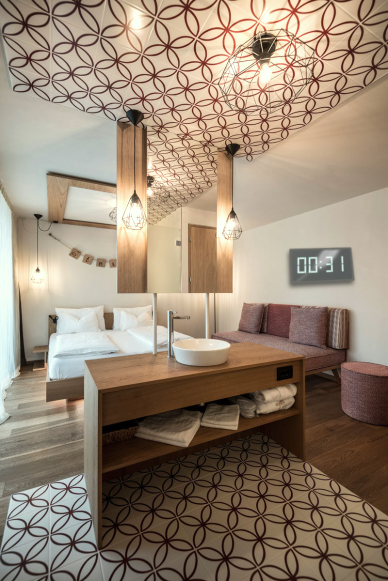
0:31
